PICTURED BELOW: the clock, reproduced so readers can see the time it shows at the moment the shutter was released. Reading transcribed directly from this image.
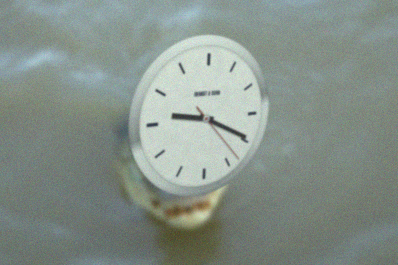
9:19:23
